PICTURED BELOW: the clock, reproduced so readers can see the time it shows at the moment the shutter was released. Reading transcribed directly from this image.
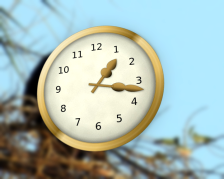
1:17
